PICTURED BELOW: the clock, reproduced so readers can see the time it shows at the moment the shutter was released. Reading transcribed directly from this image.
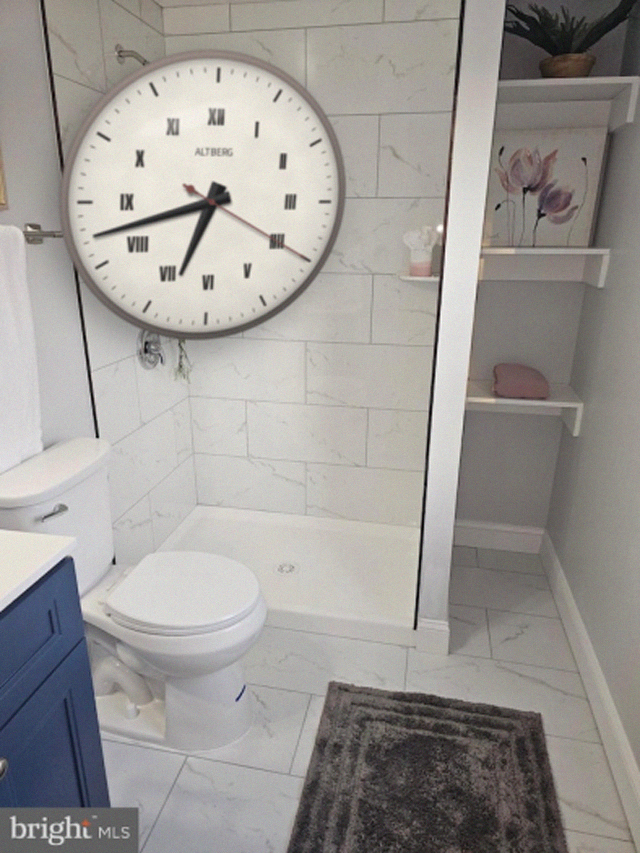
6:42:20
